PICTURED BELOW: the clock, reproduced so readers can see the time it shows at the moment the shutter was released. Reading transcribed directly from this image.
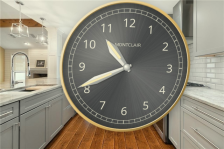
10:41
